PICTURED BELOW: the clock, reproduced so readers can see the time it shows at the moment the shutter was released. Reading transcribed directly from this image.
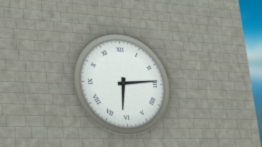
6:14
